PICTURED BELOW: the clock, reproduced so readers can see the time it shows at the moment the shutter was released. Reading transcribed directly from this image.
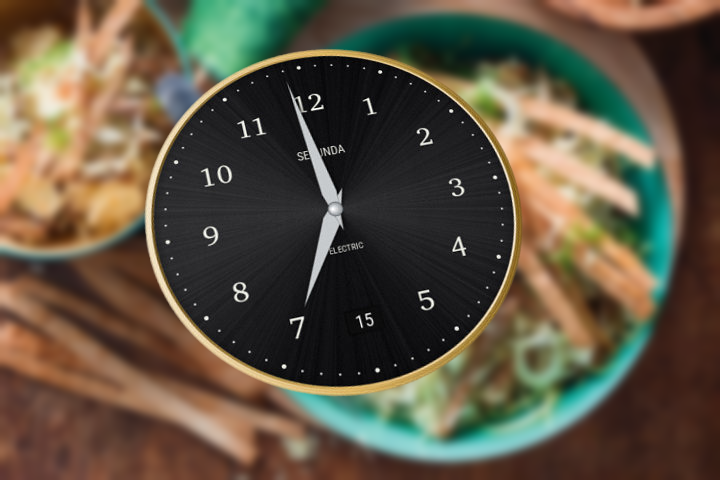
6:59
